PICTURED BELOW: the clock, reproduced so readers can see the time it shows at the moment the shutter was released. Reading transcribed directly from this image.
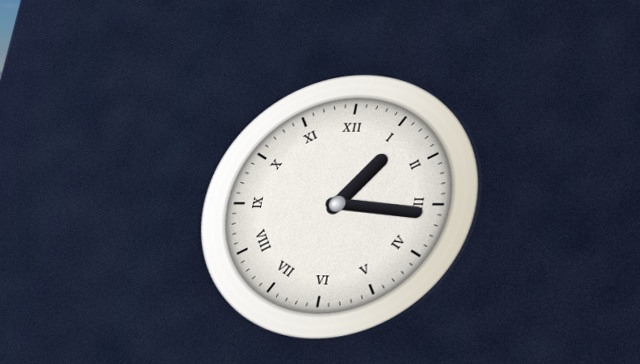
1:16
